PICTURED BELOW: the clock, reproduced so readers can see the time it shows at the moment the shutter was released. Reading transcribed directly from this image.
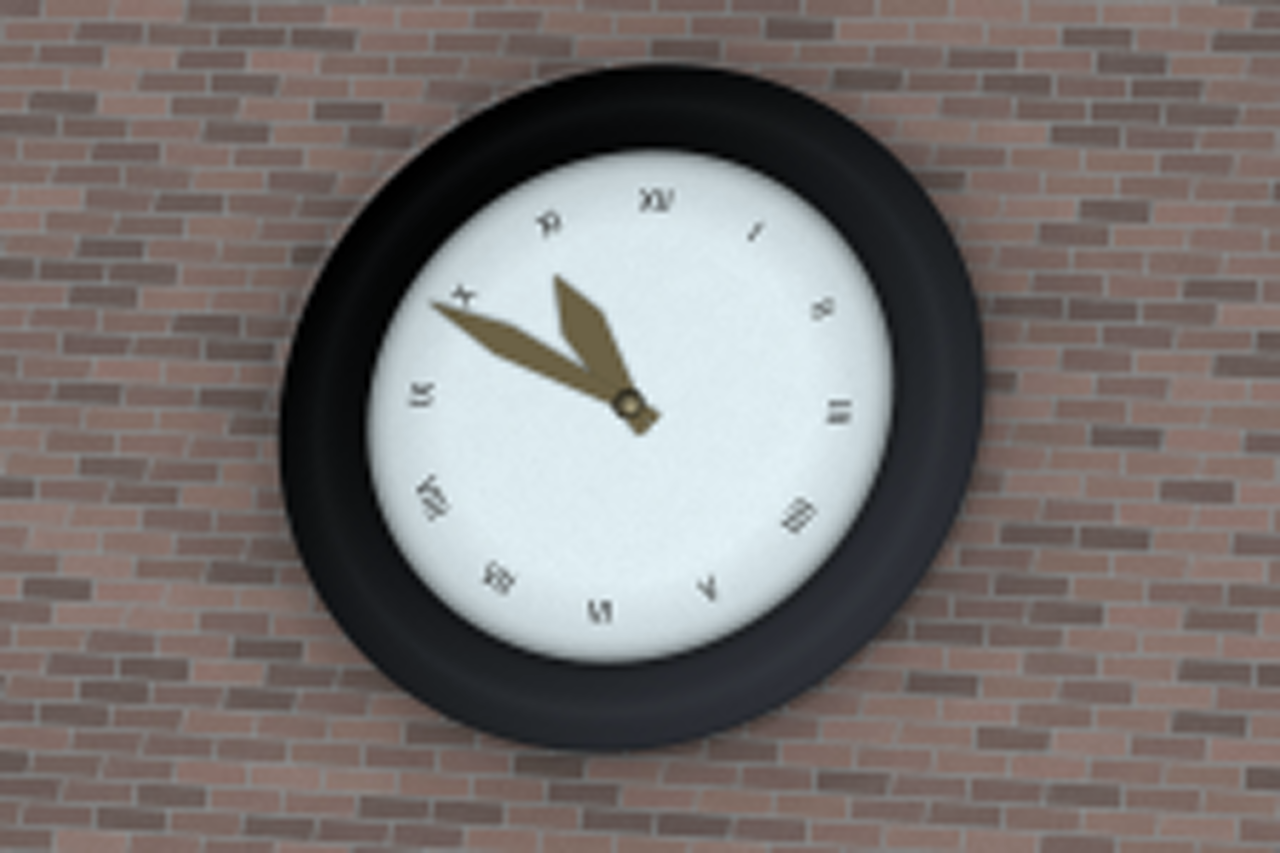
10:49
